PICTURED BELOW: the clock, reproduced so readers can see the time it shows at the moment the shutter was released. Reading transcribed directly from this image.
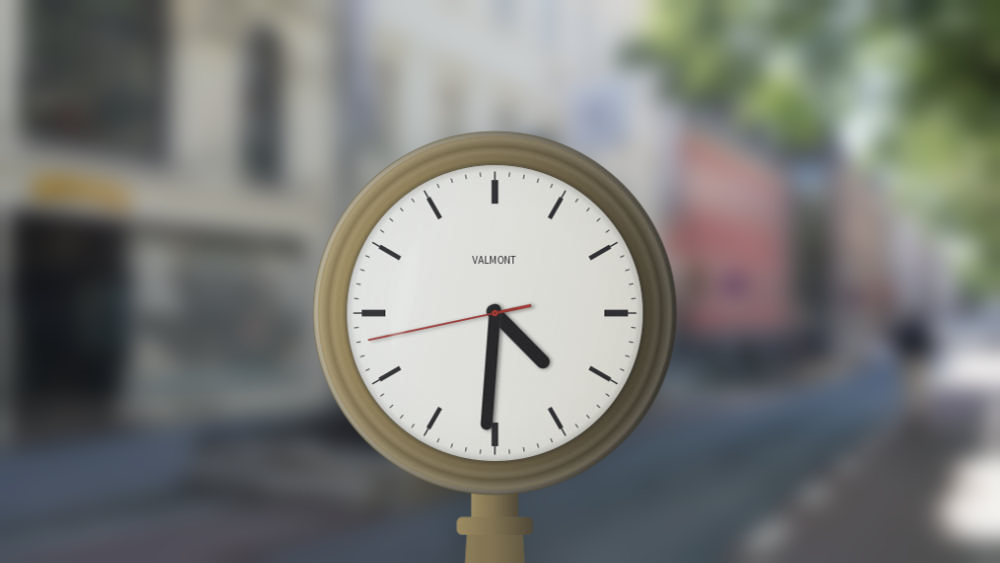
4:30:43
